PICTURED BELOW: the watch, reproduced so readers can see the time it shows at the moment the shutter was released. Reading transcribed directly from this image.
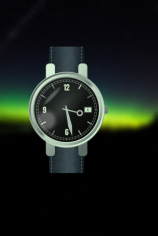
3:28
